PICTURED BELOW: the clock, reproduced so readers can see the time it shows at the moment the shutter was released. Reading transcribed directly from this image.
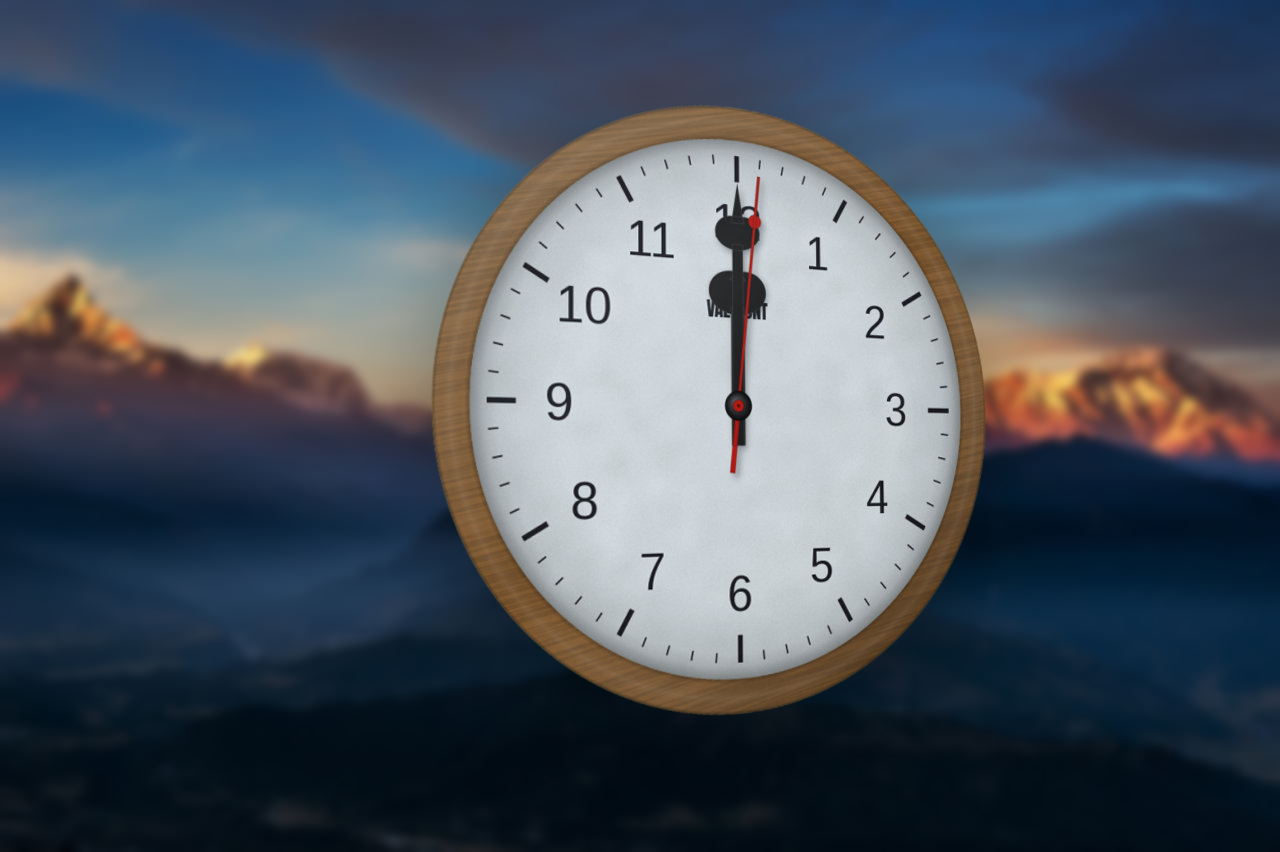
12:00:01
